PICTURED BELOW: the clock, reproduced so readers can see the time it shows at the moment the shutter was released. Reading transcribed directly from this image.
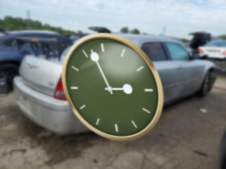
2:57
